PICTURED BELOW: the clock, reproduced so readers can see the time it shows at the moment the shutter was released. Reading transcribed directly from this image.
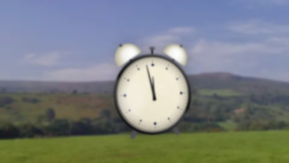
11:58
